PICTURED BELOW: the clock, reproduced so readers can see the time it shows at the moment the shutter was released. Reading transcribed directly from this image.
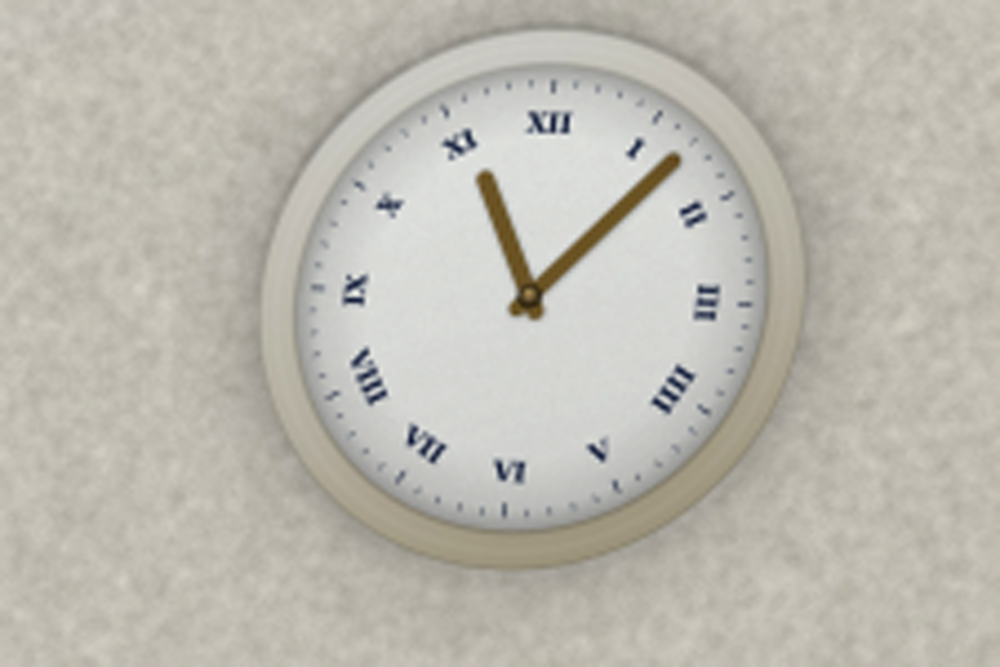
11:07
